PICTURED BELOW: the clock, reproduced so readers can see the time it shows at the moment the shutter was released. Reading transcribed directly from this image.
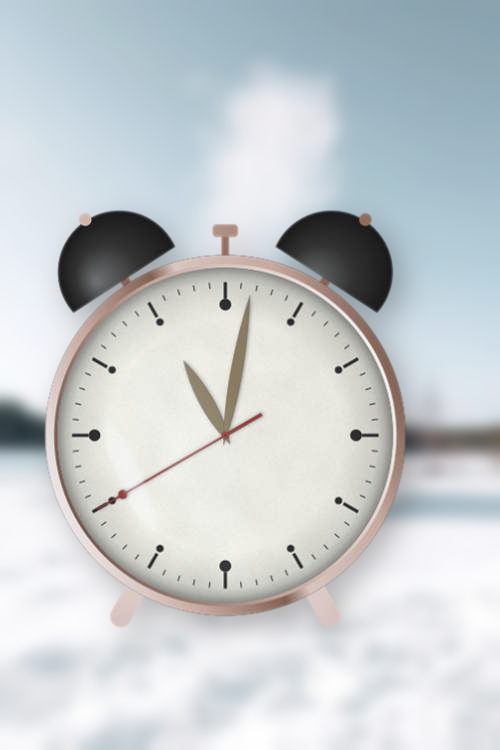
11:01:40
